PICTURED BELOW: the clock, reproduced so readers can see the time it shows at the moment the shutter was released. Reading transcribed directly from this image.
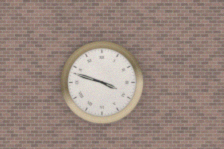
3:48
